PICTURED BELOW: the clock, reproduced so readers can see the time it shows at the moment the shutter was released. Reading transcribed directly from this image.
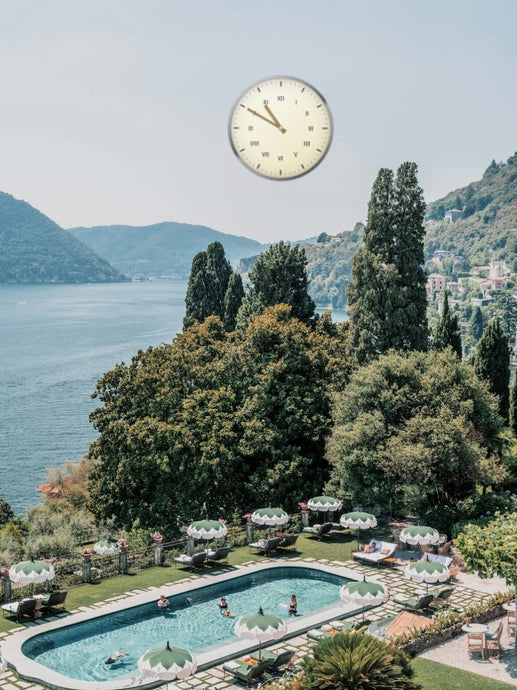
10:50
